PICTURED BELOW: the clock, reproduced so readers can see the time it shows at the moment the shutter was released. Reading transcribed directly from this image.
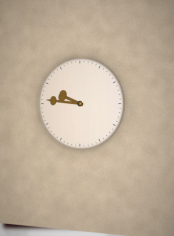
9:46
